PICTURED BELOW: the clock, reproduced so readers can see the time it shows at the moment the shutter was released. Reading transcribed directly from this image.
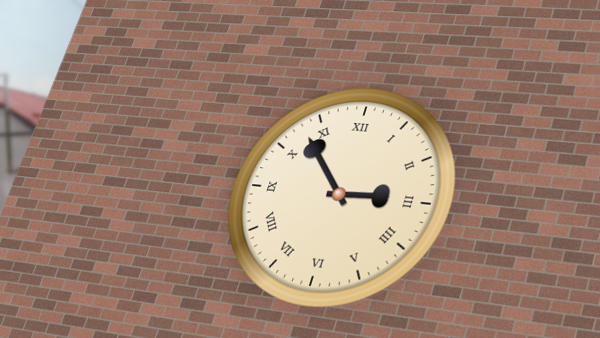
2:53
